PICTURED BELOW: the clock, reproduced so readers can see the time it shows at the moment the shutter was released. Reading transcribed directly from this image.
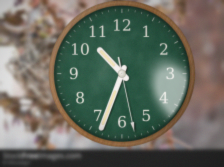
10:33:28
